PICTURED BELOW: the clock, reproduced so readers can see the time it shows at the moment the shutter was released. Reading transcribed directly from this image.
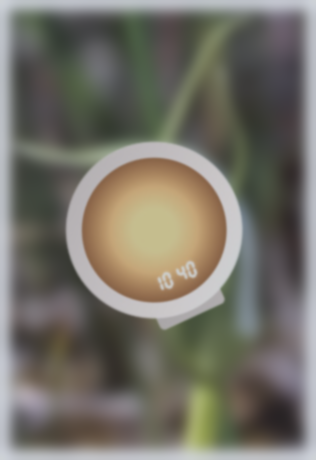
10:40
